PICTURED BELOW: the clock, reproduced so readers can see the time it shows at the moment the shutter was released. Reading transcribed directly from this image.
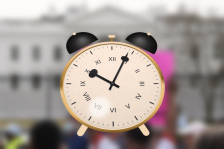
10:04
